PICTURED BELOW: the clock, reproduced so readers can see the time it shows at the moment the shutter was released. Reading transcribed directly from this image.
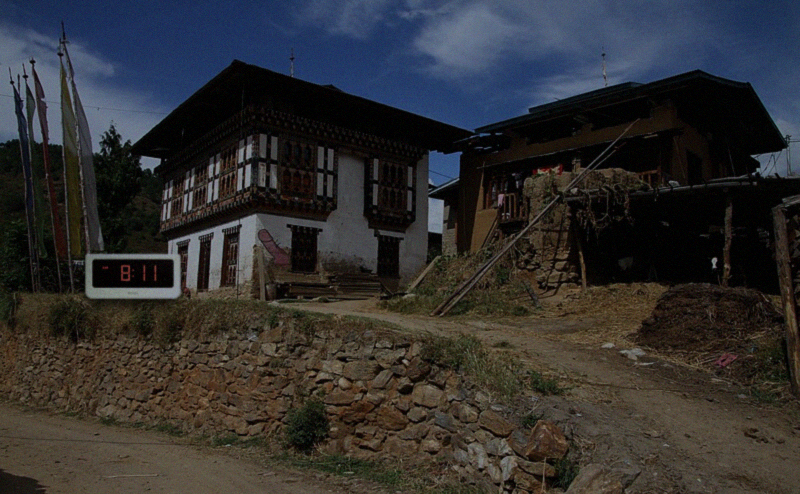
8:11
